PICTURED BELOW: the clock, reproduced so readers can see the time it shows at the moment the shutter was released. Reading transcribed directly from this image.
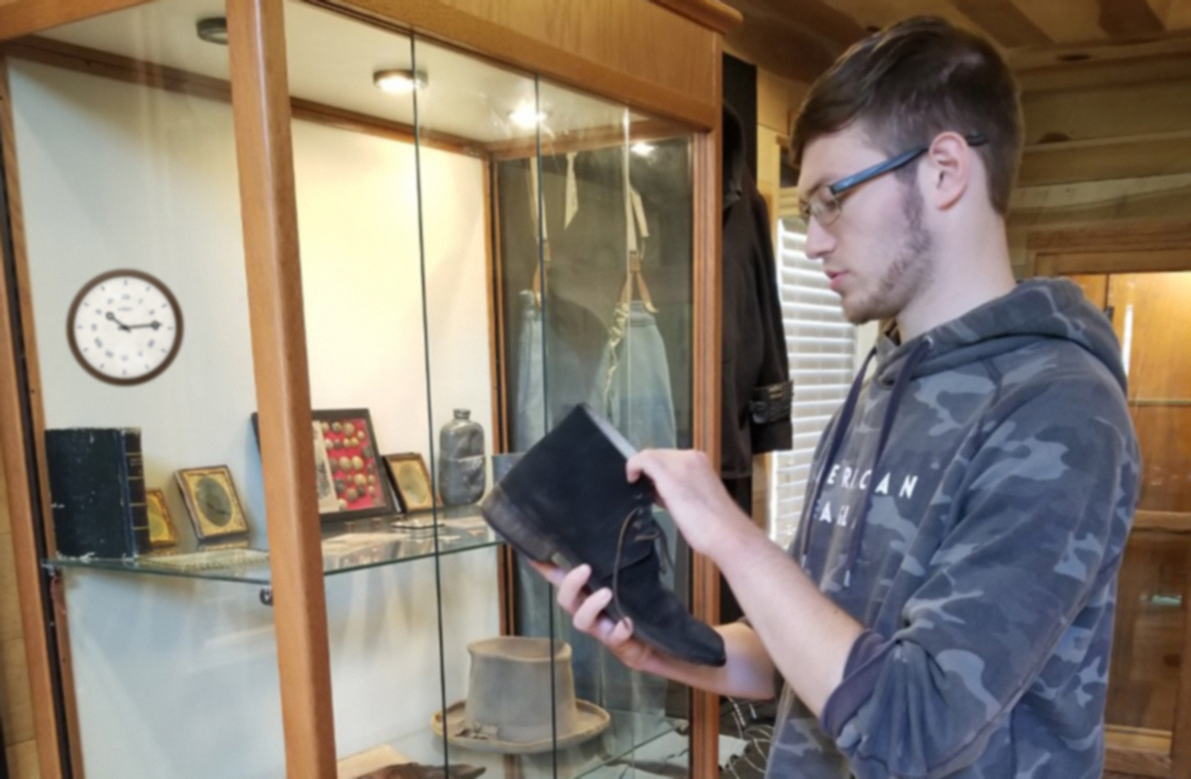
10:14
